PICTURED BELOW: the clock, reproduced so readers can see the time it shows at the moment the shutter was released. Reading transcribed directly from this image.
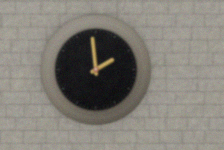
1:59
